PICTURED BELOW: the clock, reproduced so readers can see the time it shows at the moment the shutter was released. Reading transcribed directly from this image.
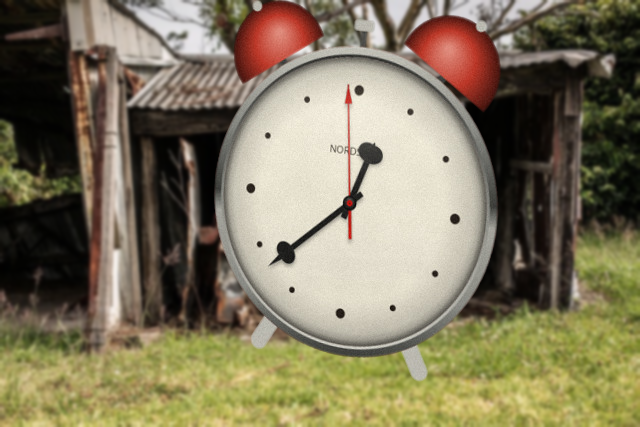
12:37:59
